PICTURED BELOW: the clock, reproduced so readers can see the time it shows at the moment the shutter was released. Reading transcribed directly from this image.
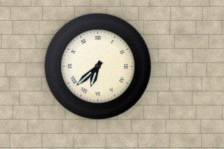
6:38
